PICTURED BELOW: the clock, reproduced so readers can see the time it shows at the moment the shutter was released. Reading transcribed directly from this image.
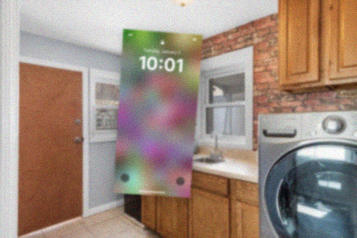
10:01
